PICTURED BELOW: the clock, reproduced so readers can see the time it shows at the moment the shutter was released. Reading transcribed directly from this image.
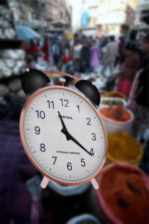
11:21
